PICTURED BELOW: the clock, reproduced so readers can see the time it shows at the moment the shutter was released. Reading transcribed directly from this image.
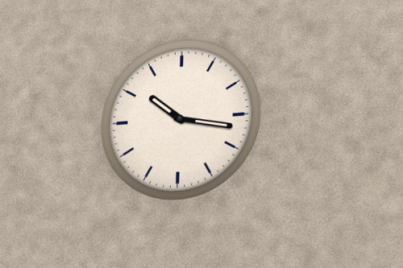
10:17
